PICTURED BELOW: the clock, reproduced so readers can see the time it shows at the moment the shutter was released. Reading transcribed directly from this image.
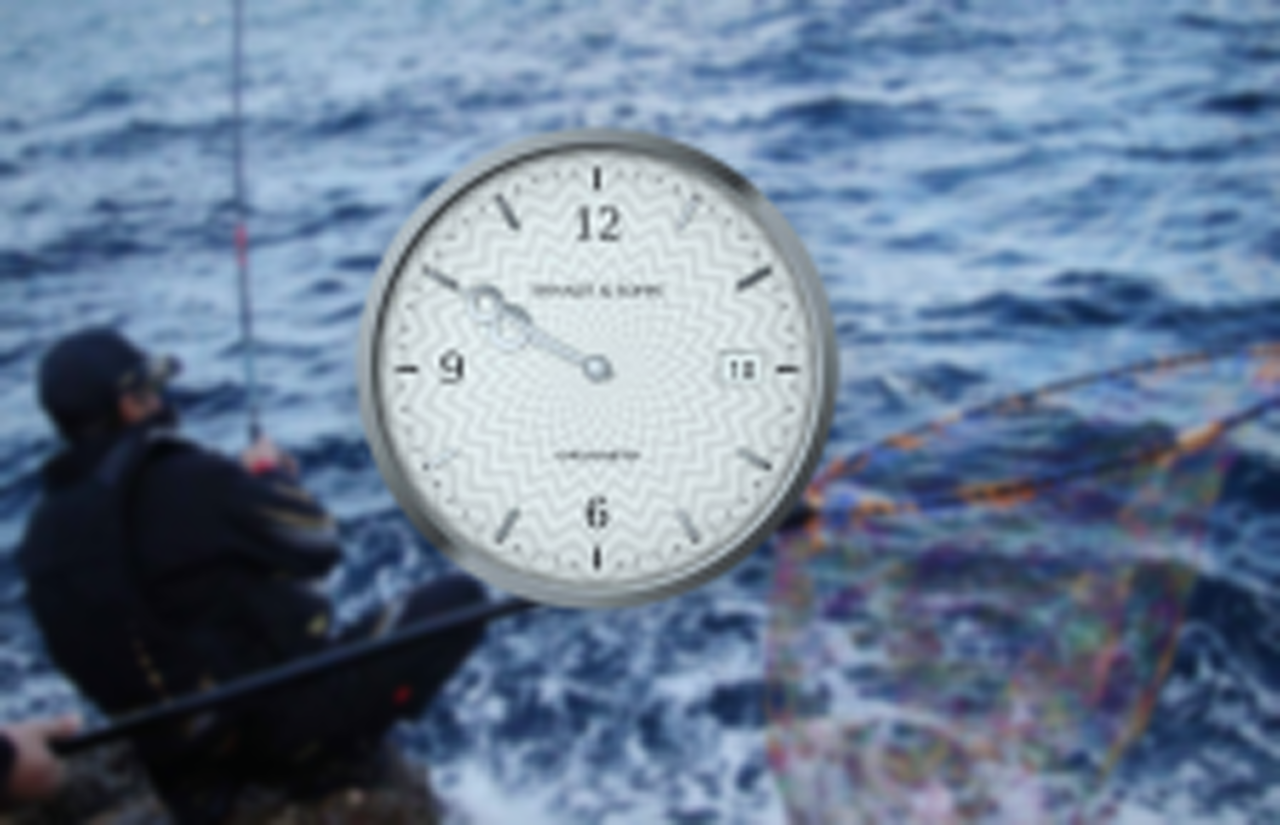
9:50
